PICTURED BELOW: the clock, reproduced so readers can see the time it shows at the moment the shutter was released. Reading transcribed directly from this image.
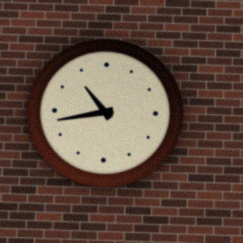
10:43
